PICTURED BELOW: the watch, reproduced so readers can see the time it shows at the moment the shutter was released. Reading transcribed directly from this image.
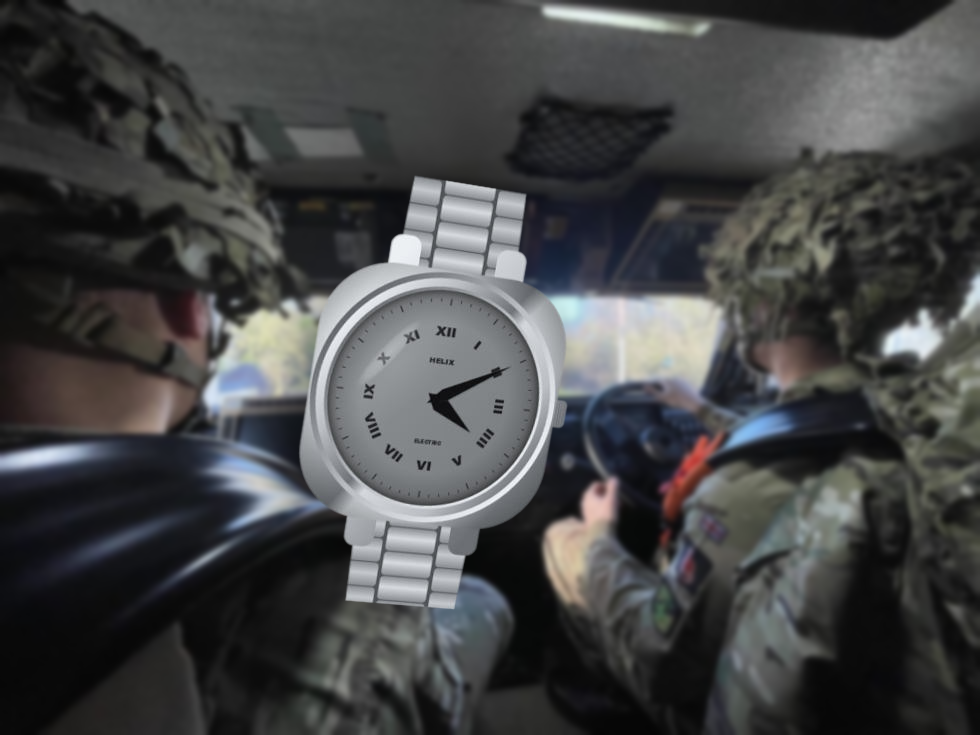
4:10
